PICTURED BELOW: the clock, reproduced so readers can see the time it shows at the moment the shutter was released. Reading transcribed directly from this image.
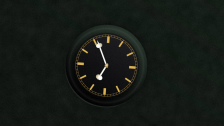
6:56
